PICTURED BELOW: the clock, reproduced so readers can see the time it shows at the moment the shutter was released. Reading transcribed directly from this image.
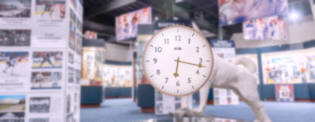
6:17
